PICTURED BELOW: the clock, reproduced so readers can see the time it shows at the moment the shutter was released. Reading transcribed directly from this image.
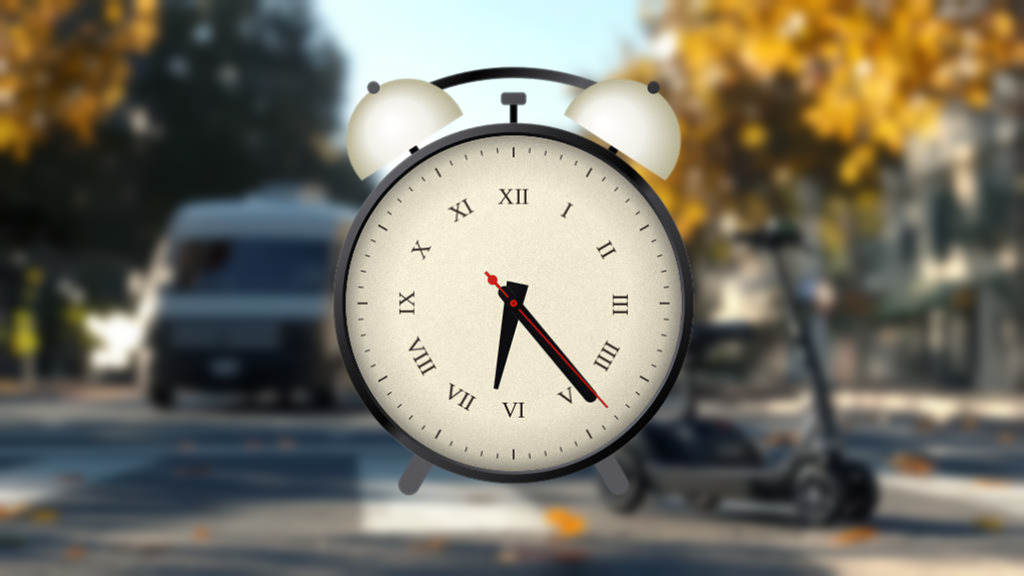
6:23:23
